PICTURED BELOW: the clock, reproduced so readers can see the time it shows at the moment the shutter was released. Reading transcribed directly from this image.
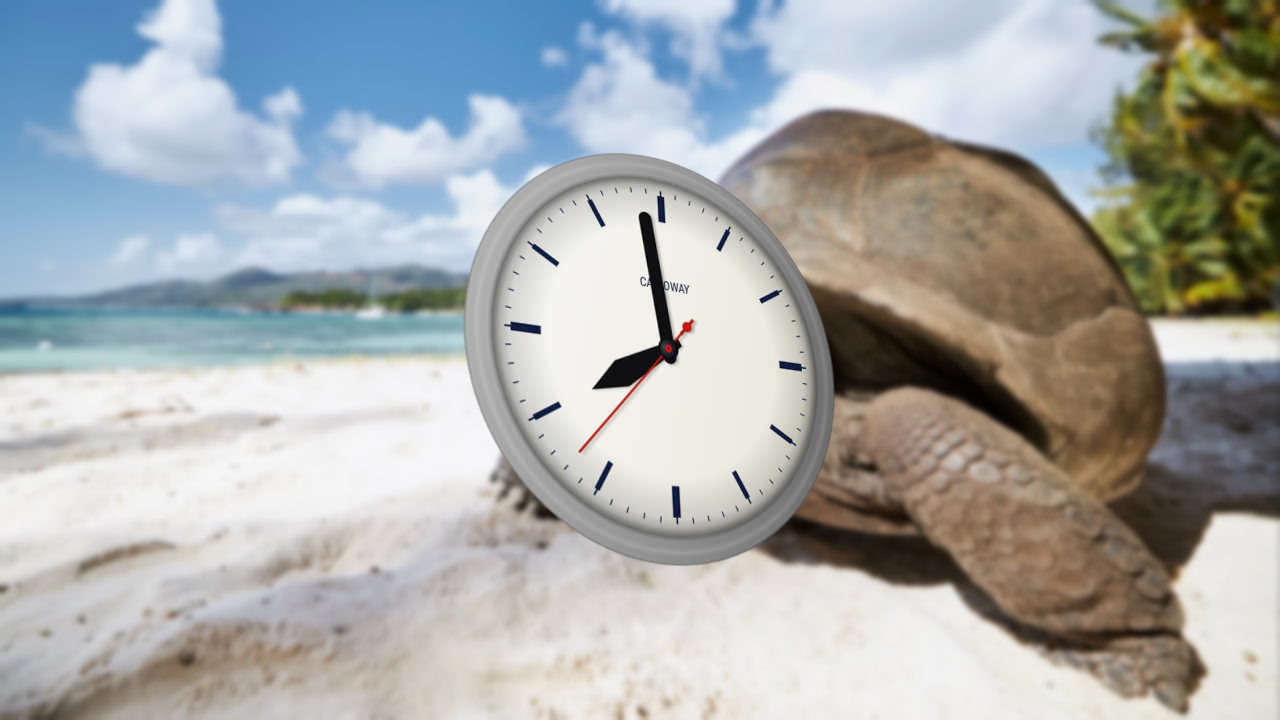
7:58:37
